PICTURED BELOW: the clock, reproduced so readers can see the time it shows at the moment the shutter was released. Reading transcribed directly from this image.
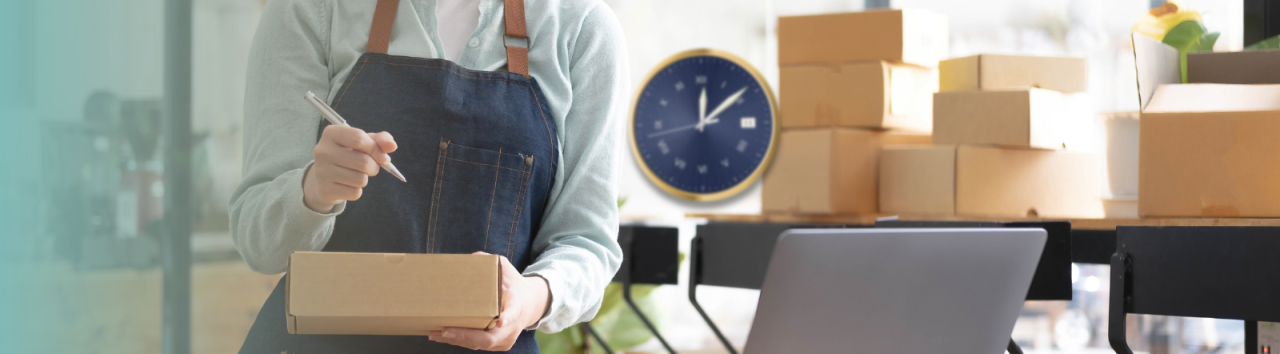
12:08:43
